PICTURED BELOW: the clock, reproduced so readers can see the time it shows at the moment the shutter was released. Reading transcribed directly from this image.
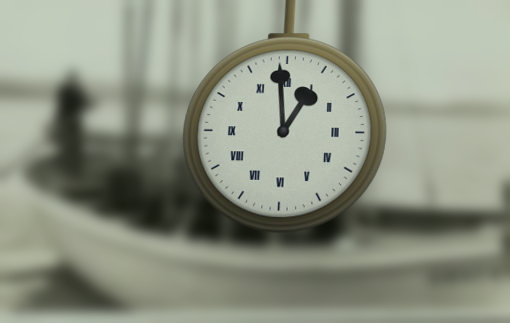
12:59
